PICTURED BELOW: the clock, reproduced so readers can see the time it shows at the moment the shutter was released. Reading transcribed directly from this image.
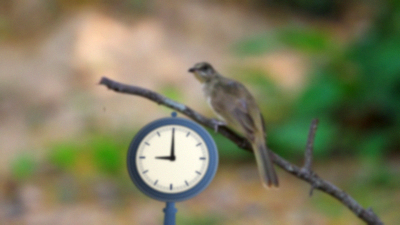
9:00
